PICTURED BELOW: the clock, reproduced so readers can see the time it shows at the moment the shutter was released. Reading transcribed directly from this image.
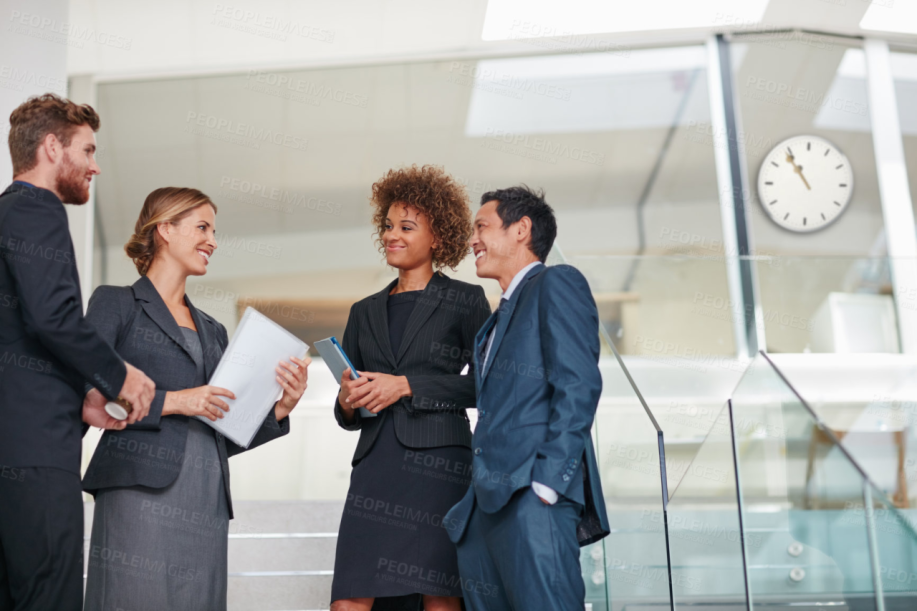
10:54
